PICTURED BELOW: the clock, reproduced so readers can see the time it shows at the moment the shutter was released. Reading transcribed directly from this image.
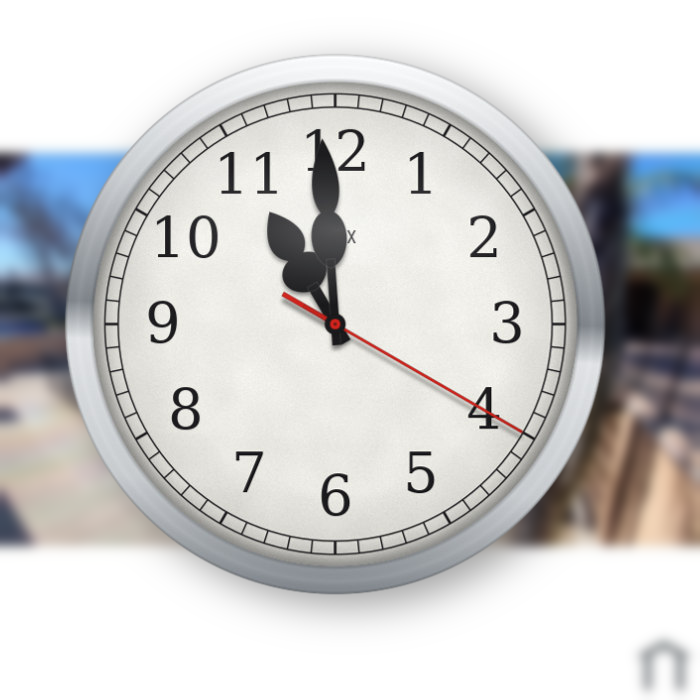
10:59:20
